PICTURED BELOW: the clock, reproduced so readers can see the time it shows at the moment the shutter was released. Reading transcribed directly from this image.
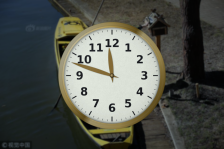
11:48
